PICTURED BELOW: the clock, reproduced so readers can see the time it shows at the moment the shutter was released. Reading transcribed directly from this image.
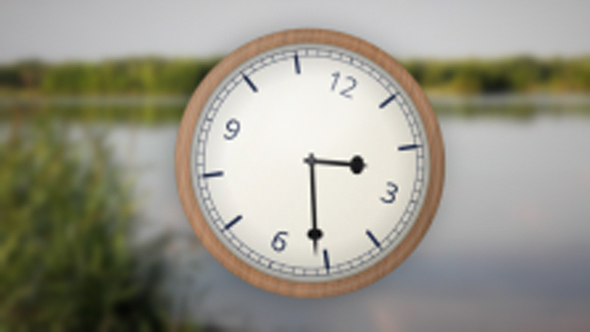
2:26
